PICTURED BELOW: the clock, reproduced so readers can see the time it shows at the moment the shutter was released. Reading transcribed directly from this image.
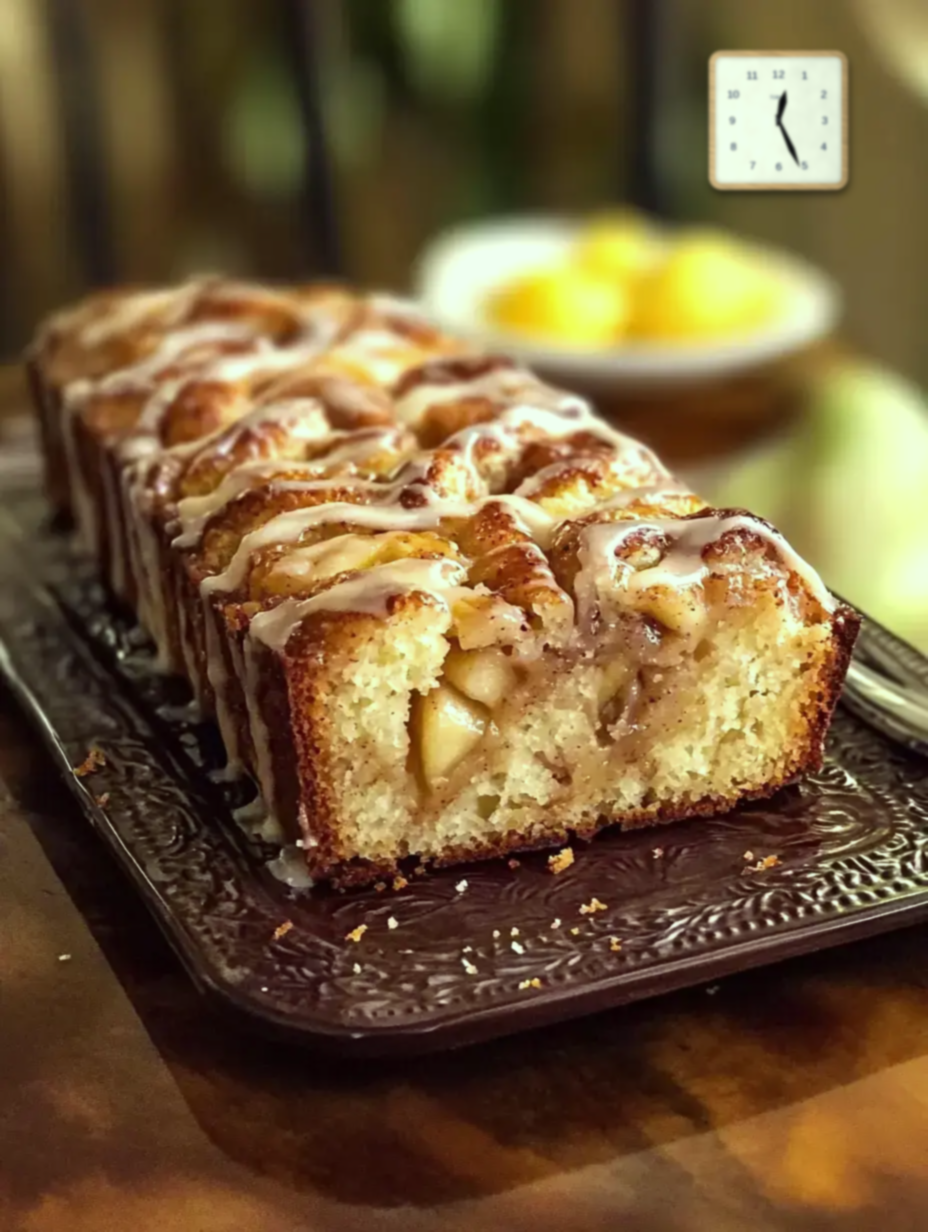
12:26
